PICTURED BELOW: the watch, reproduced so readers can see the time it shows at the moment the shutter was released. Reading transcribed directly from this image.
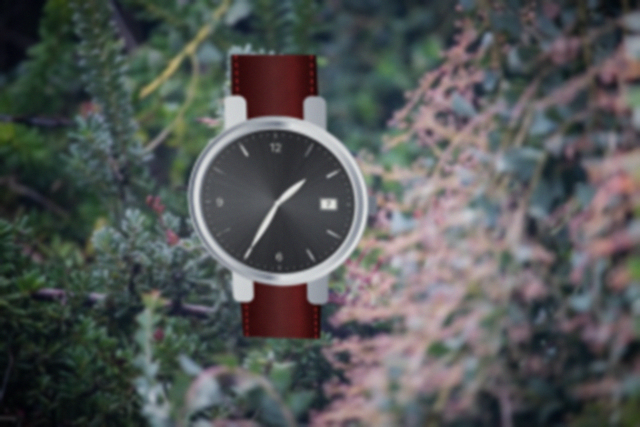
1:35
